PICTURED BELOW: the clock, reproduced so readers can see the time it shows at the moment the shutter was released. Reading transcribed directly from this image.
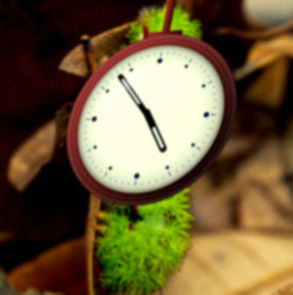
4:53
